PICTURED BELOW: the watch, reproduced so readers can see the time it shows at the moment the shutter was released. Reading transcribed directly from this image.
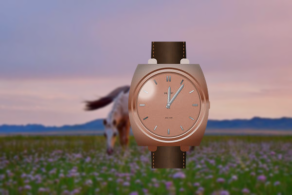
12:06
